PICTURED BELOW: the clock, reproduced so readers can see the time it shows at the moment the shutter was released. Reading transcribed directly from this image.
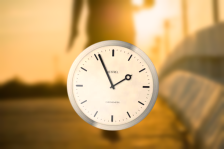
1:56
